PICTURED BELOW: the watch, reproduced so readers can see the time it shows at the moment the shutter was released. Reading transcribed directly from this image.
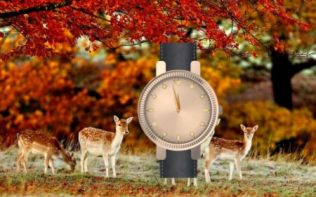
11:58
